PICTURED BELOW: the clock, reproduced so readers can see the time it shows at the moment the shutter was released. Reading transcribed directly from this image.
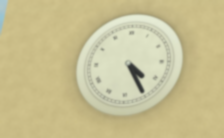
4:25
